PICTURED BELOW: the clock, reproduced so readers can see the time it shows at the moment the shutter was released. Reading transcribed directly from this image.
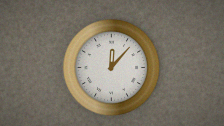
12:07
